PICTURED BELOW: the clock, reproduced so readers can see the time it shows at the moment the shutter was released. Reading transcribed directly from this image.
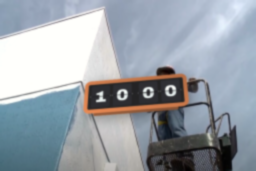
10:00
